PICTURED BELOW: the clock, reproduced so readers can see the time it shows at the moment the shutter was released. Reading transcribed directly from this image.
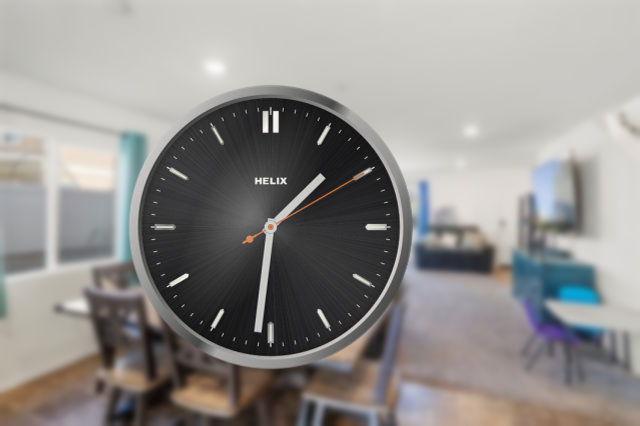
1:31:10
